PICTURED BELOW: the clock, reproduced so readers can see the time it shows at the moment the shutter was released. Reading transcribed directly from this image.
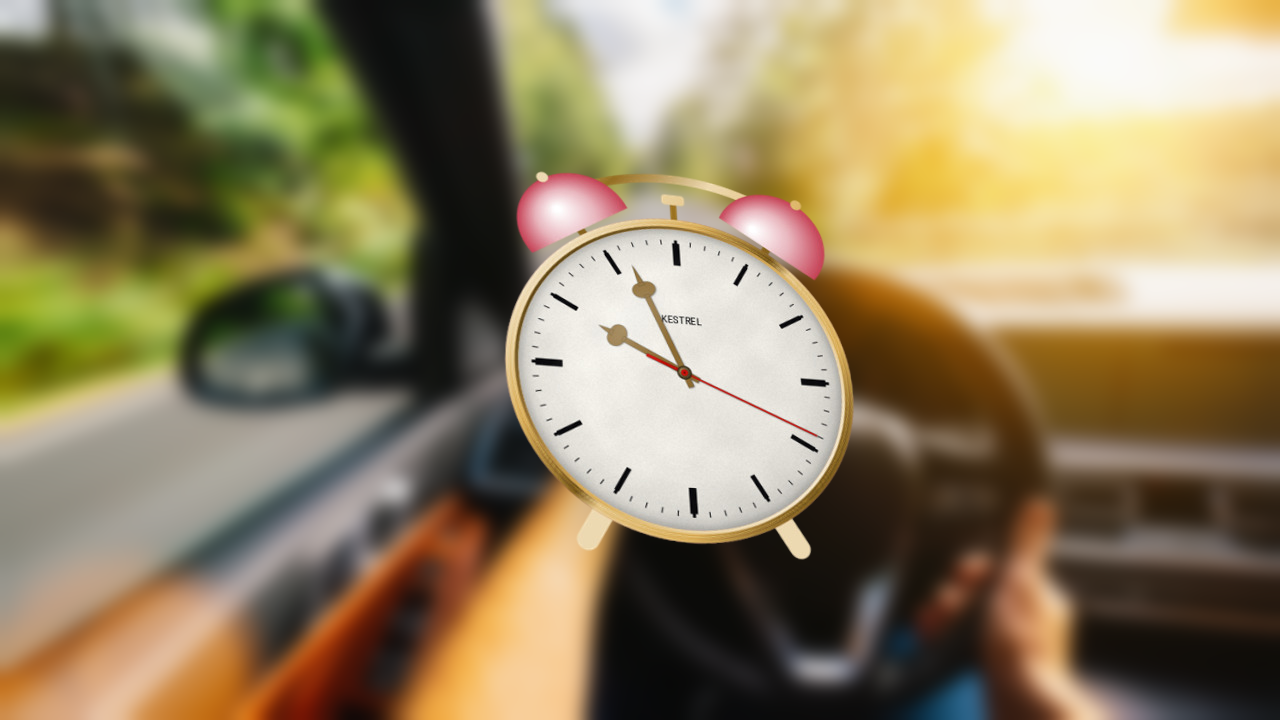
9:56:19
